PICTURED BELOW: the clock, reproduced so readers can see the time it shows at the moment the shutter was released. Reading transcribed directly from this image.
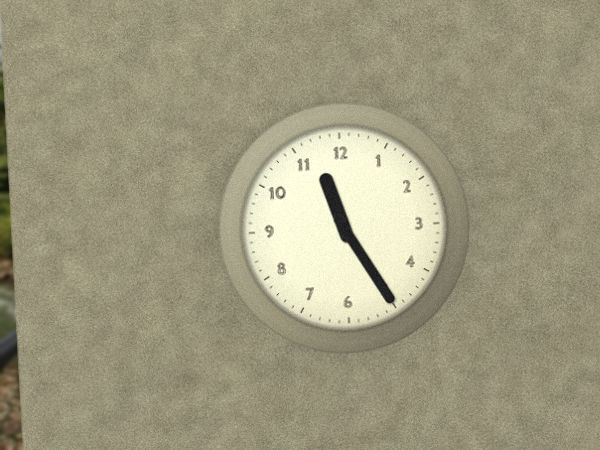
11:25
